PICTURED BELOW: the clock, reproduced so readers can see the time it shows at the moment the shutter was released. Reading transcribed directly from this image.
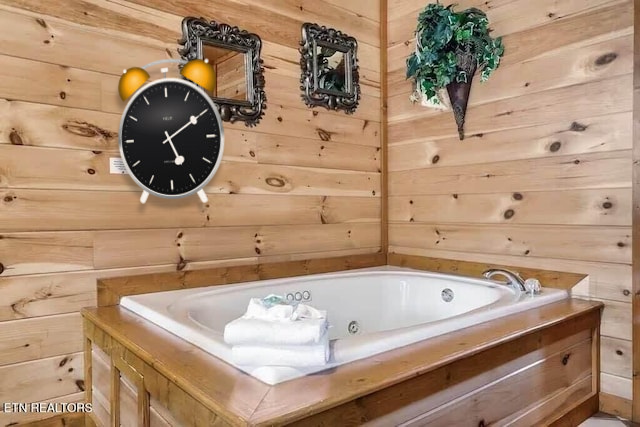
5:10
